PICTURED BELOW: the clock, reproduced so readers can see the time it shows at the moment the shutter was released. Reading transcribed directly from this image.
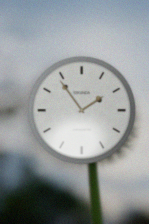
1:54
